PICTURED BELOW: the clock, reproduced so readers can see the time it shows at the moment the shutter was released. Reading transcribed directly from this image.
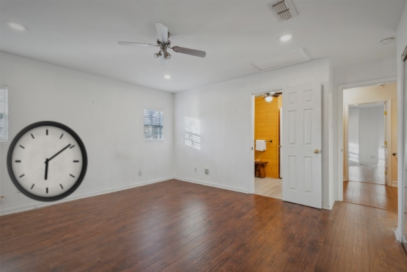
6:09
